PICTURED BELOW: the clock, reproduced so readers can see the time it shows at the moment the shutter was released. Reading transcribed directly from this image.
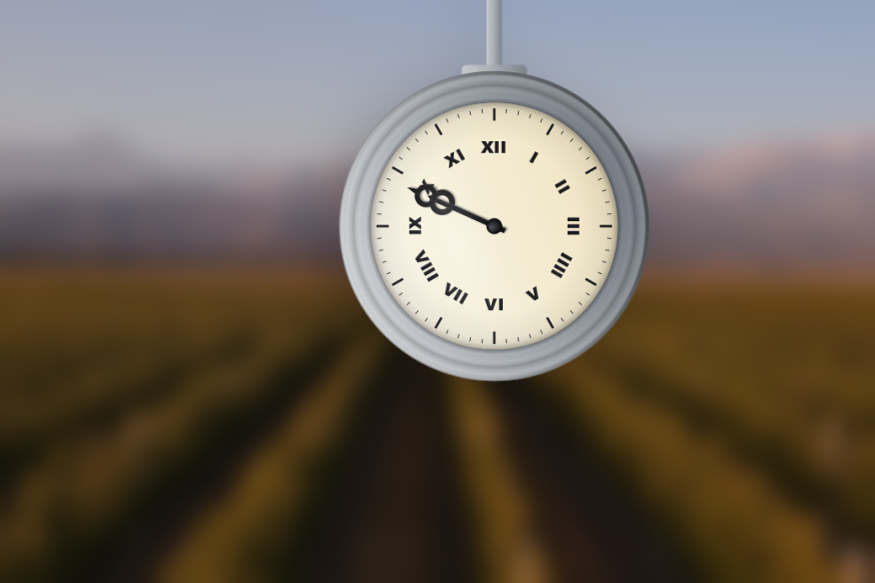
9:49
